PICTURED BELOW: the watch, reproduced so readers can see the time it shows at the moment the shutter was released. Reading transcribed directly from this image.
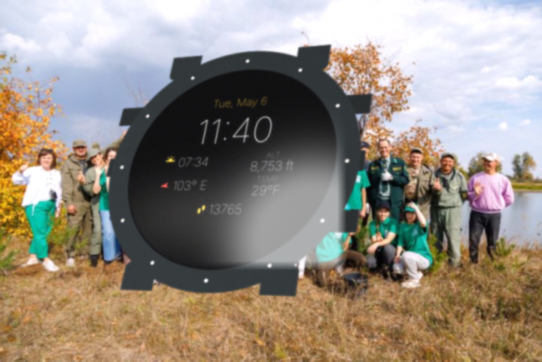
11:40
